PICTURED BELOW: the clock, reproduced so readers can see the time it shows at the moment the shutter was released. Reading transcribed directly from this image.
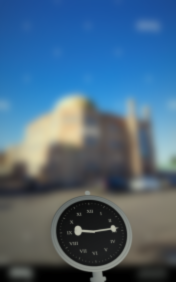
9:14
